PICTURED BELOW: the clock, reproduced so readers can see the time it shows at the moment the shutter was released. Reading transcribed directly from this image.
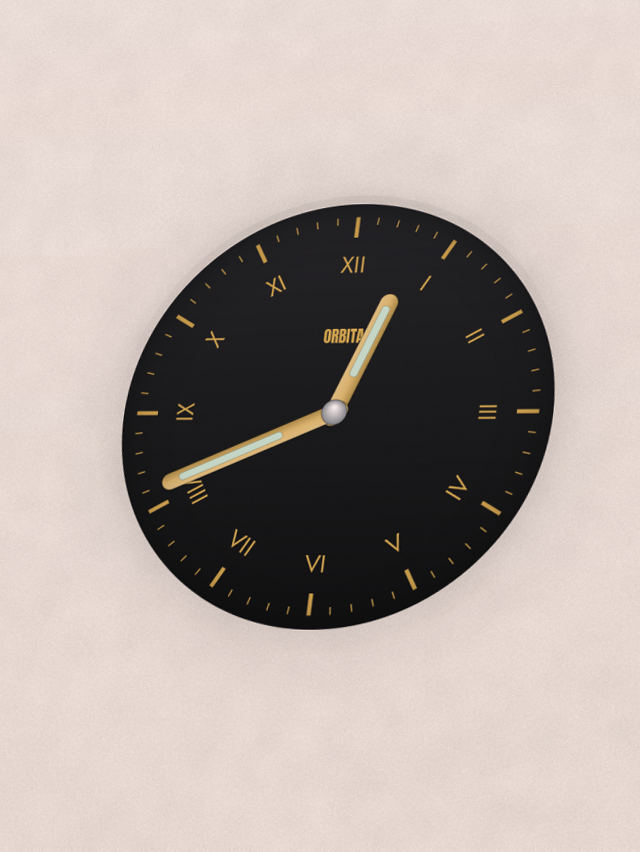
12:41
